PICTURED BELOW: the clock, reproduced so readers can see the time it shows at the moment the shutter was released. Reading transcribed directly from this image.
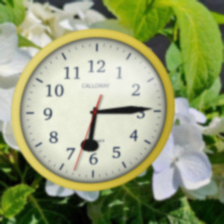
6:14:33
